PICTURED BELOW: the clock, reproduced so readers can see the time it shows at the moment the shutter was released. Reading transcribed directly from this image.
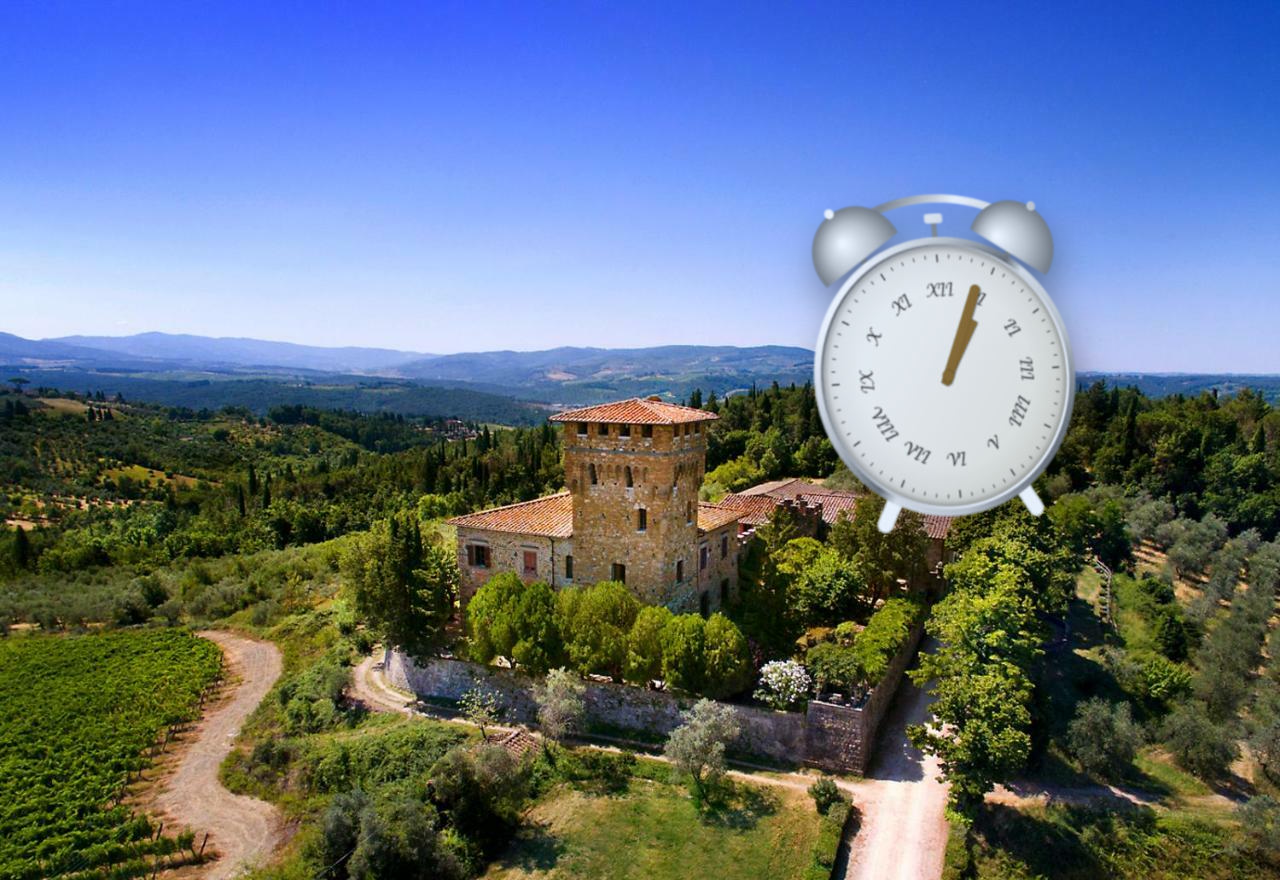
1:04
